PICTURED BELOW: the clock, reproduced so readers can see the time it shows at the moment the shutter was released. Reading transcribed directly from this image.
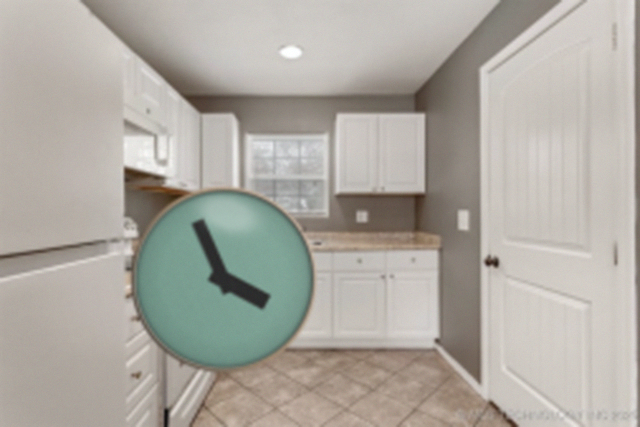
3:56
